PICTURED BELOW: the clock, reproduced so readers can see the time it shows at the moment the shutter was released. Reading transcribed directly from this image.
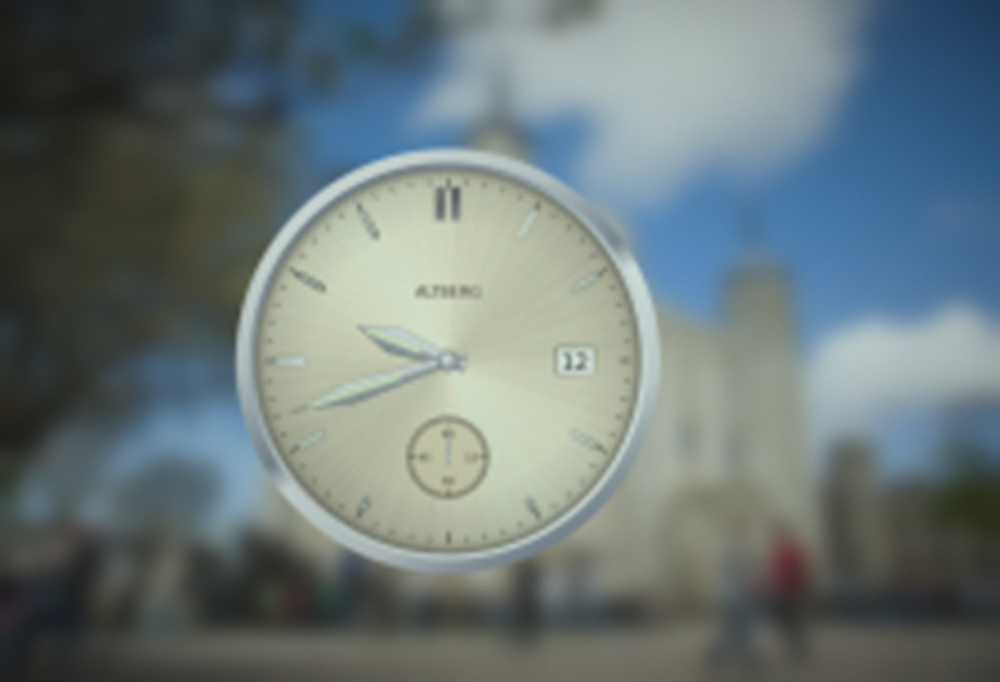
9:42
